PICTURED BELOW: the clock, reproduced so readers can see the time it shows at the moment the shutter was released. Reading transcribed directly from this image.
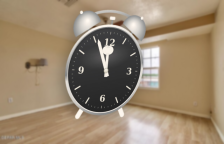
11:56
